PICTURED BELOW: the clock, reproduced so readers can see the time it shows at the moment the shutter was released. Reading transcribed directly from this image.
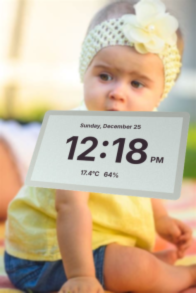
12:18
